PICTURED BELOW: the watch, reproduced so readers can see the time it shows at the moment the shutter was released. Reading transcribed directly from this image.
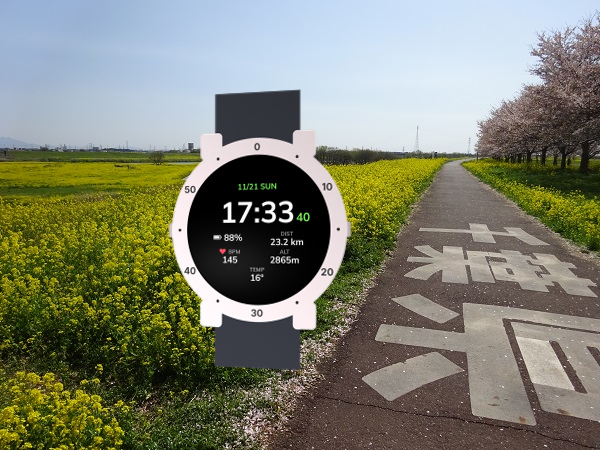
17:33:40
